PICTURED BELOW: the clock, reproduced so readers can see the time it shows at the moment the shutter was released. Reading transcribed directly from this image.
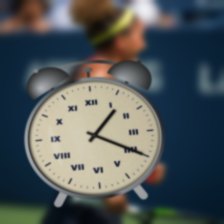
1:20
